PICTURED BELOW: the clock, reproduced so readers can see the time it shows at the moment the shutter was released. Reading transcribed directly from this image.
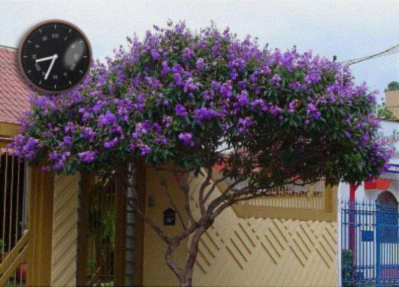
8:34
